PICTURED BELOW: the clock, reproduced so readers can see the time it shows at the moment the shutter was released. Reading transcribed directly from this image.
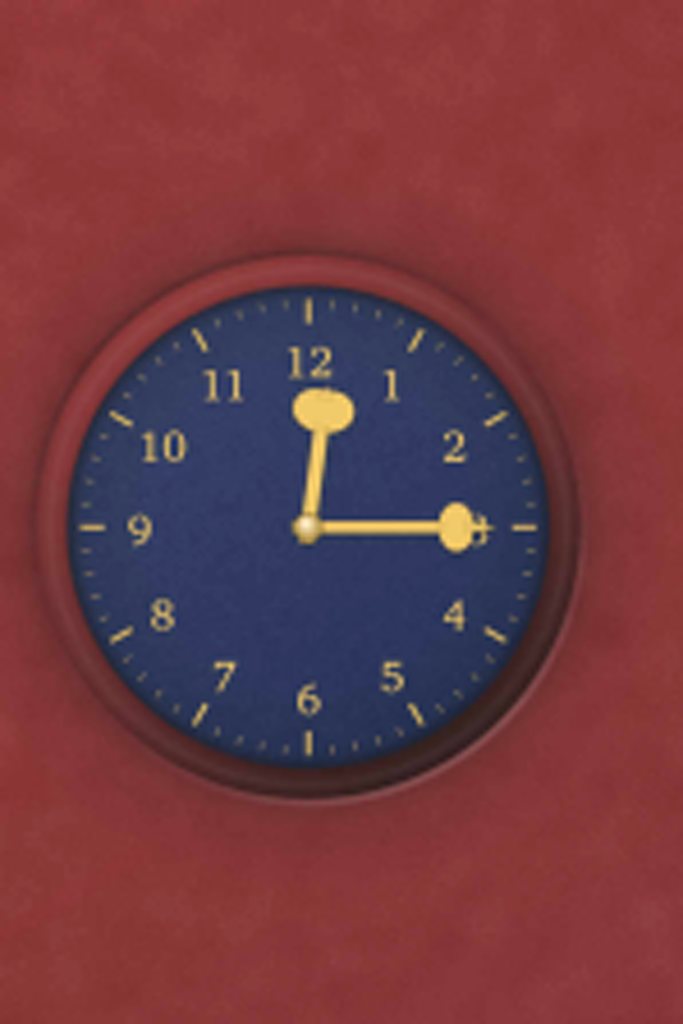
12:15
